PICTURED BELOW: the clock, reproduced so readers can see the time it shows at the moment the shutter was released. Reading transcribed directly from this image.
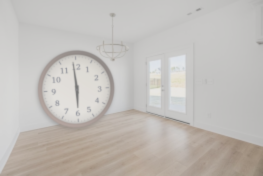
5:59
